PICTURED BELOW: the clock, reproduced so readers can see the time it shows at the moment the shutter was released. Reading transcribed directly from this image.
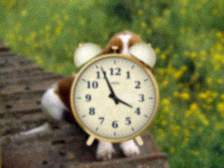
3:56
